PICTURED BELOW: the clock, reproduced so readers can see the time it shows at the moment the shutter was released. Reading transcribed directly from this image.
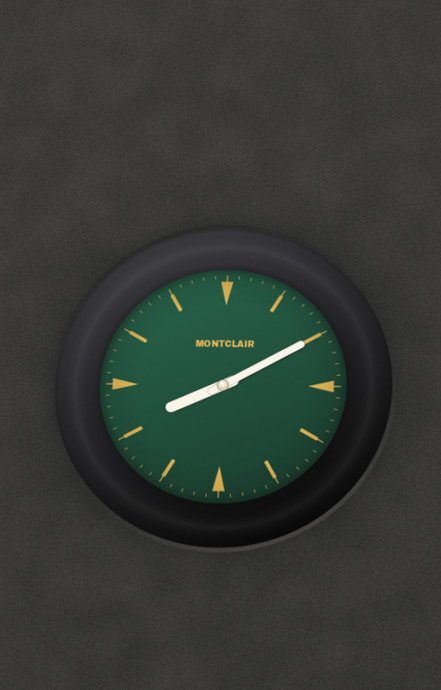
8:10
